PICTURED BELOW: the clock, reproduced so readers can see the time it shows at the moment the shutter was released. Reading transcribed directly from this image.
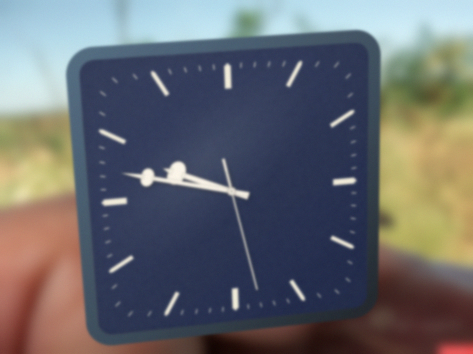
9:47:28
